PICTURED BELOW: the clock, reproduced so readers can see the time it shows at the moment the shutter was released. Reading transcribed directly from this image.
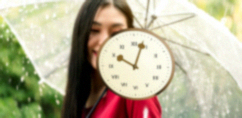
10:03
